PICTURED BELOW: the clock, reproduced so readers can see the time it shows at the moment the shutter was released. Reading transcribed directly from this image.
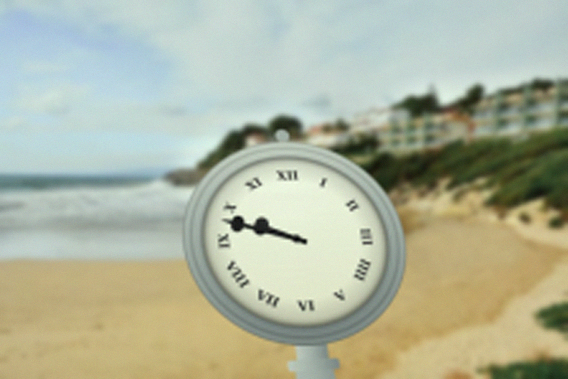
9:48
